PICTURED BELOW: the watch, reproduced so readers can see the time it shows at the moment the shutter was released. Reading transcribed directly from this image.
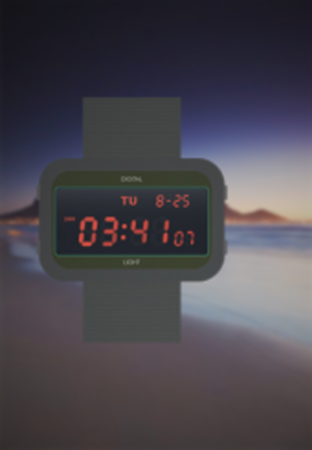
3:41:07
